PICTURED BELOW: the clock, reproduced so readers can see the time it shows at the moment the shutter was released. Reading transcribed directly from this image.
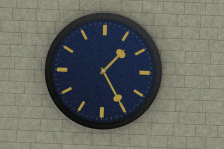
1:25
